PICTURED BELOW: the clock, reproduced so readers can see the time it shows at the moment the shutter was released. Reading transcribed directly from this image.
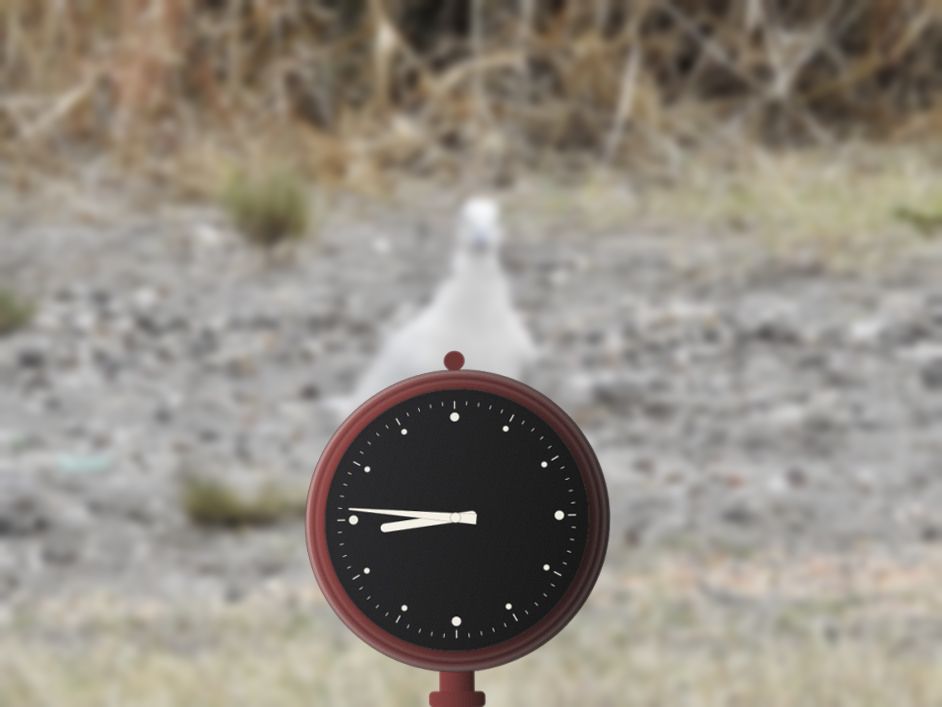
8:46
